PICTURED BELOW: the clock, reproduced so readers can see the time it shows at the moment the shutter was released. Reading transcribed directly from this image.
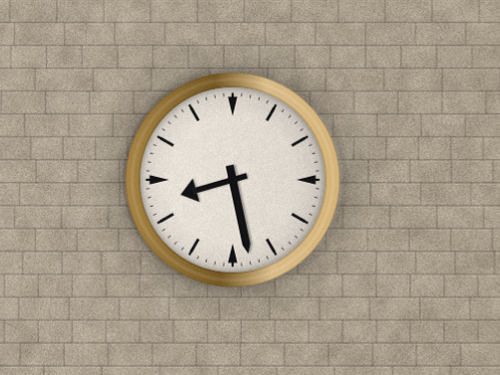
8:28
